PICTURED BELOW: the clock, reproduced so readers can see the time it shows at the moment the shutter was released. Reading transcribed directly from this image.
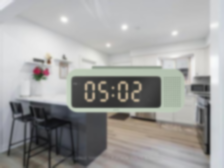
5:02
